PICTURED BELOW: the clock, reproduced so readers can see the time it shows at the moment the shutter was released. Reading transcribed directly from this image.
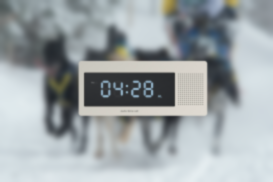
4:28
